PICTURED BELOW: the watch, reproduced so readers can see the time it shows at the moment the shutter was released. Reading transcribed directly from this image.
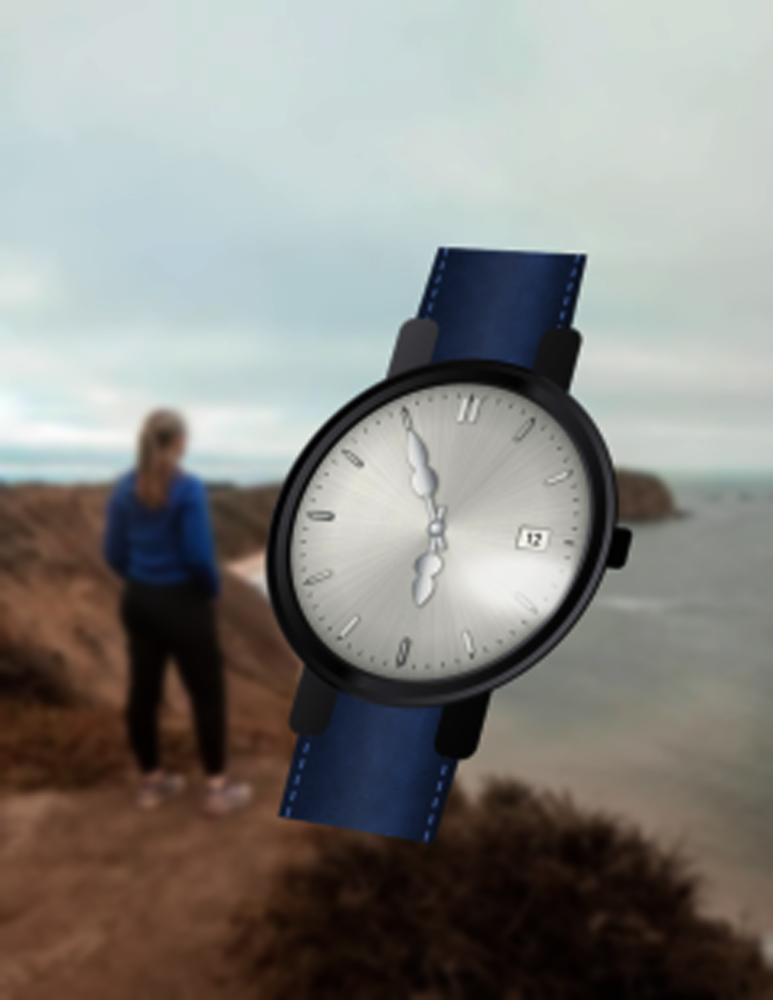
5:55
